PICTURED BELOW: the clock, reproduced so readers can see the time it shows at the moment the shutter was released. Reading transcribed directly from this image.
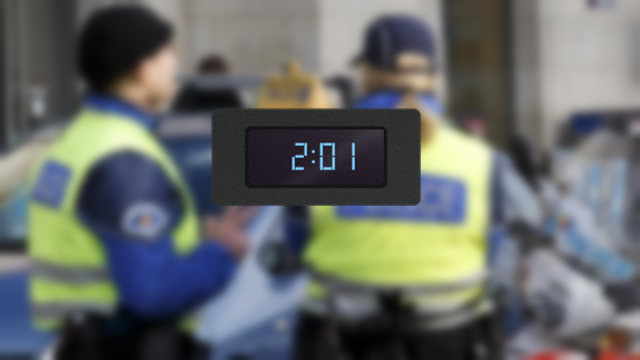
2:01
